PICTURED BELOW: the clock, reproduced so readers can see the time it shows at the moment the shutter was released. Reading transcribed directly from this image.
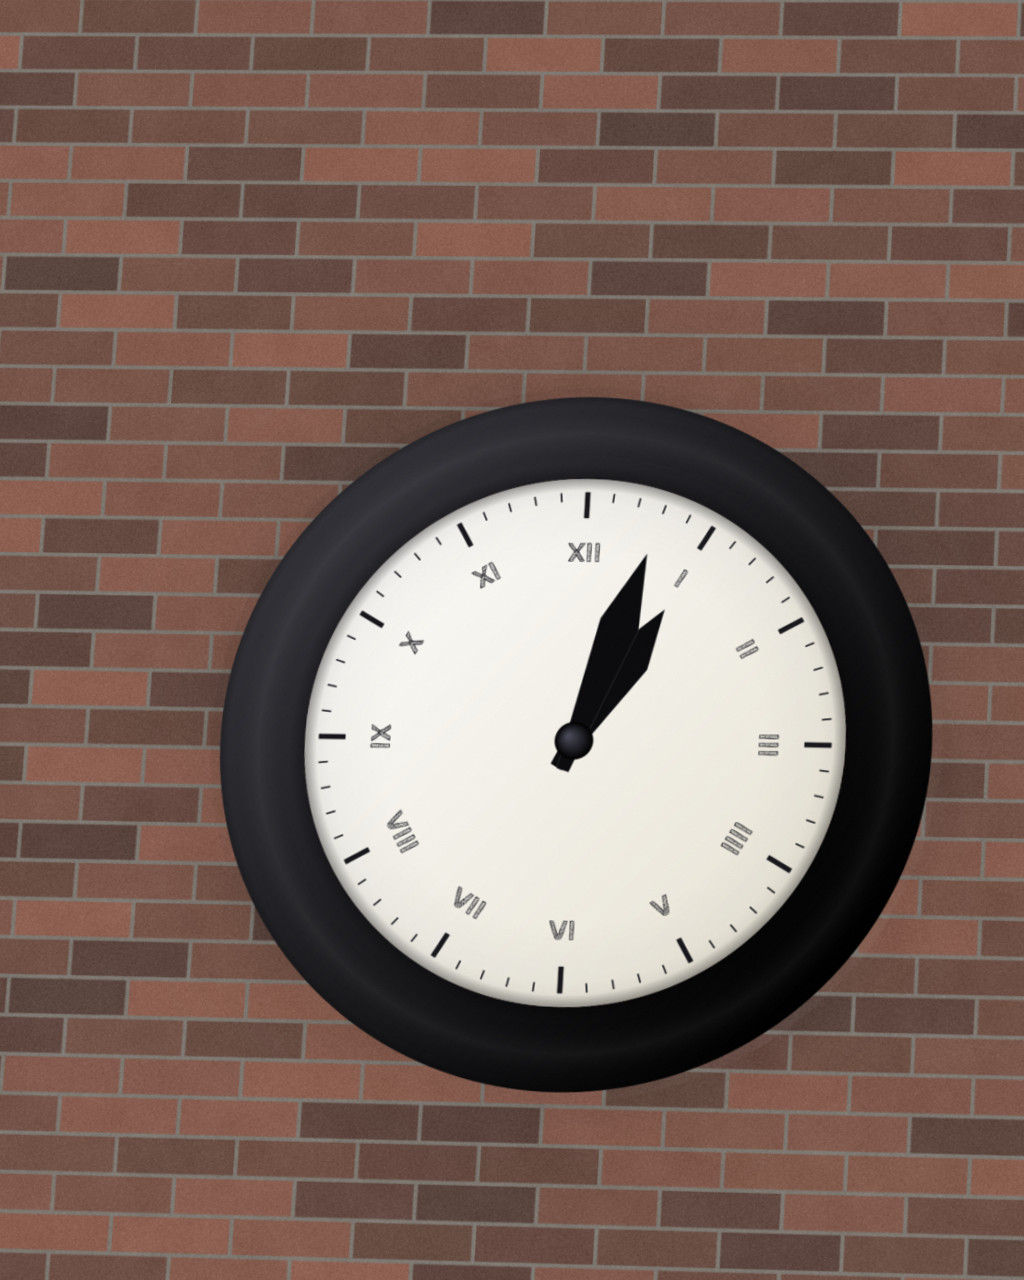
1:03
